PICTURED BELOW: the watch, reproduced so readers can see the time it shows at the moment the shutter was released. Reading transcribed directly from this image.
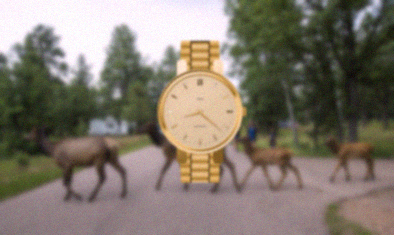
8:22
